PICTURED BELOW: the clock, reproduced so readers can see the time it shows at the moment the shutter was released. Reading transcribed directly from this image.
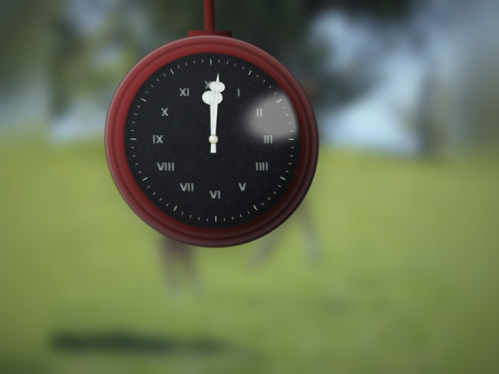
12:01
